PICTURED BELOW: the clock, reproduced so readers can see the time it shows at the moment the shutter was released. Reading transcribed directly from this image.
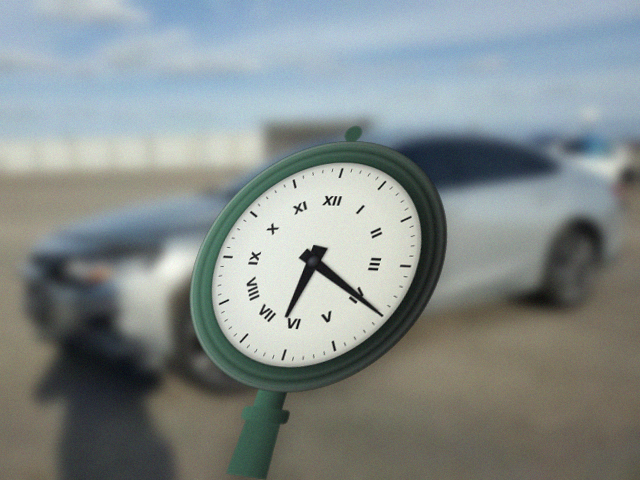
6:20
